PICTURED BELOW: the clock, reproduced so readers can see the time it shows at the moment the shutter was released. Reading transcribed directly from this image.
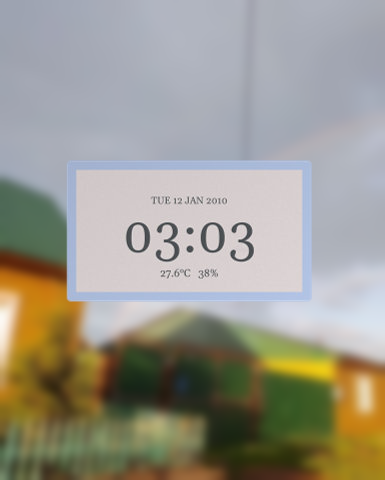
3:03
